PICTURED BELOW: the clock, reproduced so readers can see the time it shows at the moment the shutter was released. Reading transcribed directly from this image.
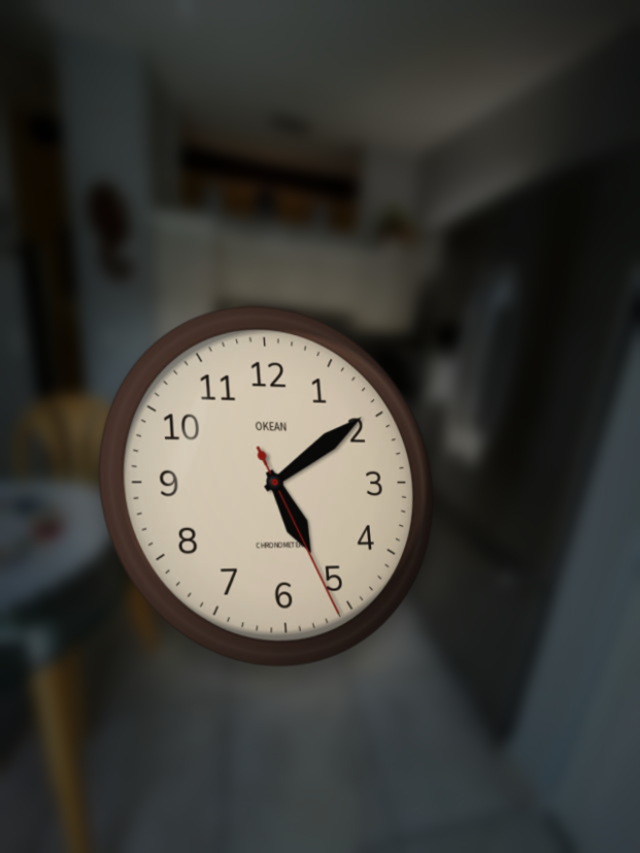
5:09:26
